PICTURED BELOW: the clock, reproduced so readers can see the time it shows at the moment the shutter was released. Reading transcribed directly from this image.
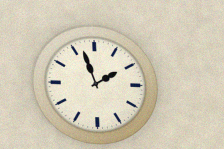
1:57
